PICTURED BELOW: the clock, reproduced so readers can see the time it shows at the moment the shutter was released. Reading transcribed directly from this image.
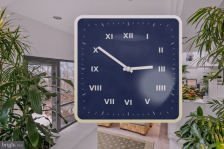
2:51
